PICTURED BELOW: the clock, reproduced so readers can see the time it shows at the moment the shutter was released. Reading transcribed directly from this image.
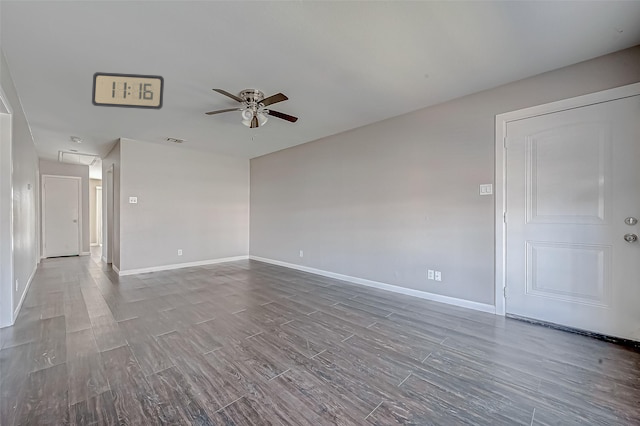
11:16
